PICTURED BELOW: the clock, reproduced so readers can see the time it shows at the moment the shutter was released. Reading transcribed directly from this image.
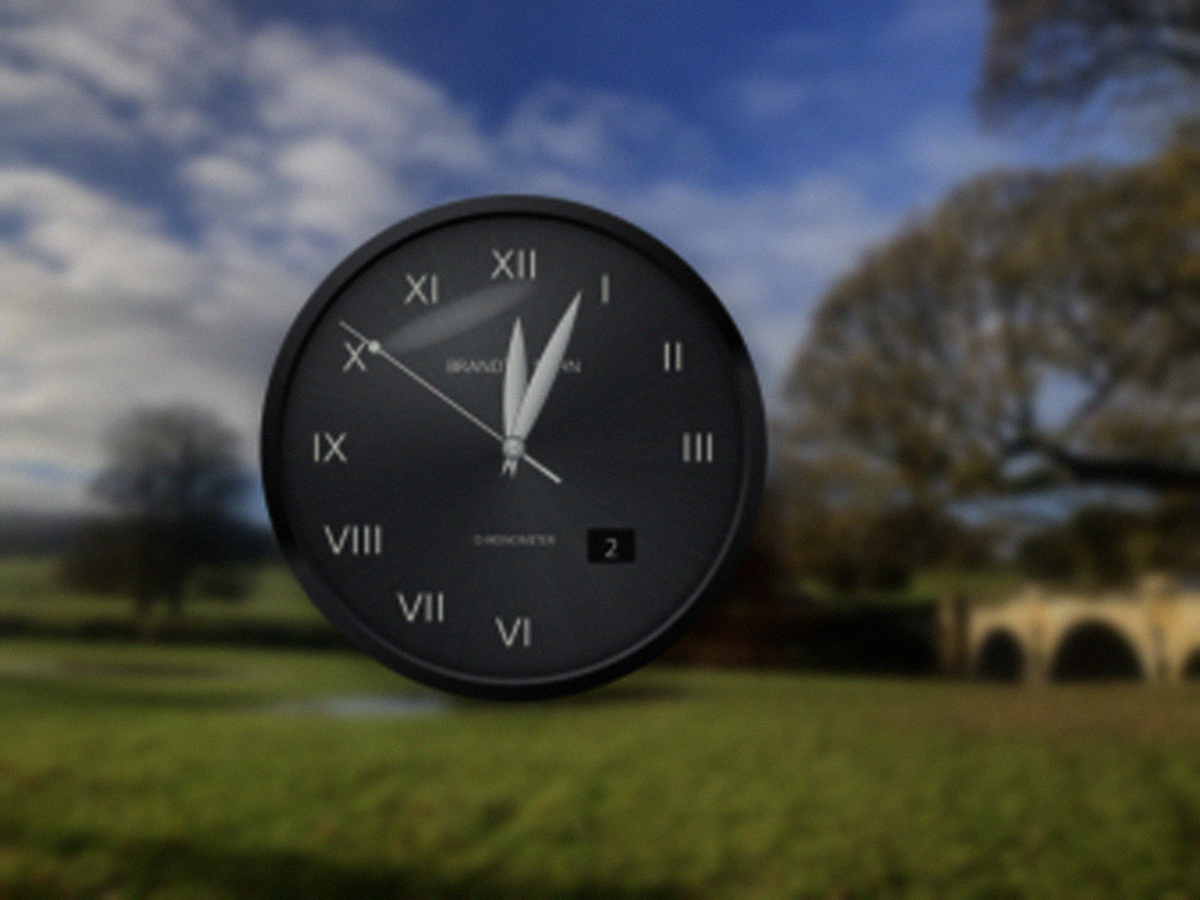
12:03:51
